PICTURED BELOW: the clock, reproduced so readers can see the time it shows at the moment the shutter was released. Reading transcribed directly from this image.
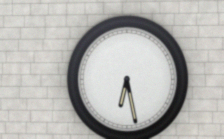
6:28
